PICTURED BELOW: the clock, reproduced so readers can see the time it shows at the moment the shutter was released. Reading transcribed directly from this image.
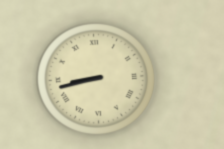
8:43
